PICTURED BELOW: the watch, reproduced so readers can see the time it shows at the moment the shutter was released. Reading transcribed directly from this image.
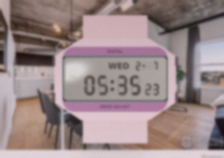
5:35:23
